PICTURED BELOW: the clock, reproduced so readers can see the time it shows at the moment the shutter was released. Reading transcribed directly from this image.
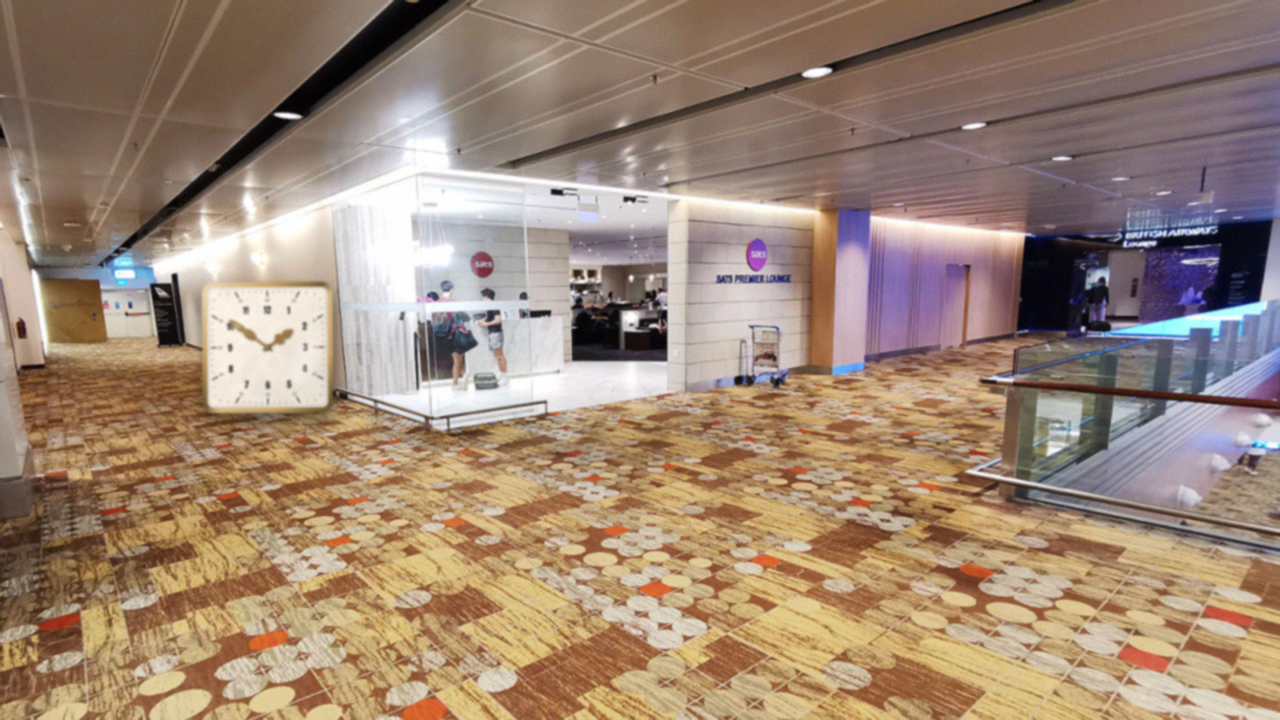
1:51
